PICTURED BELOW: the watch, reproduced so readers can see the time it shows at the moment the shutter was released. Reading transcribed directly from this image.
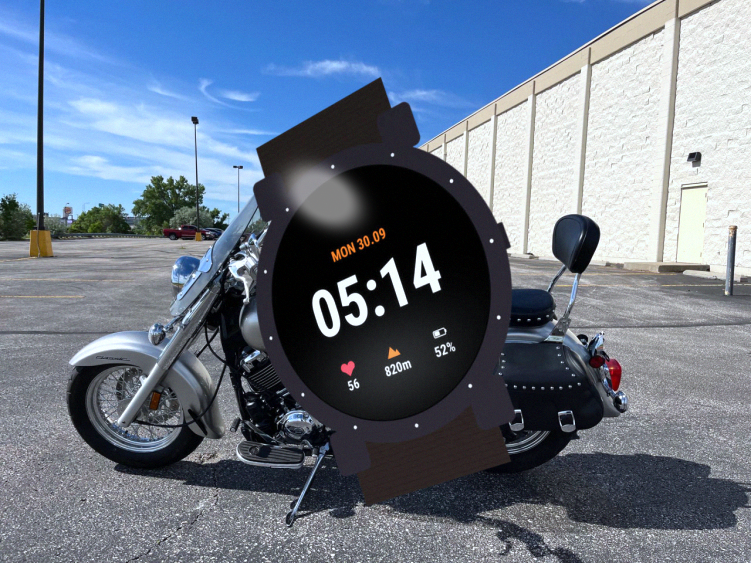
5:14
